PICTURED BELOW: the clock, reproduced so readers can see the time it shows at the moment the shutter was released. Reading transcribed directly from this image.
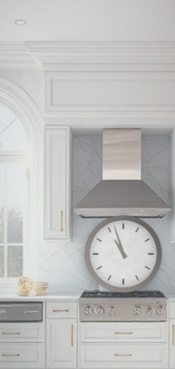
10:57
